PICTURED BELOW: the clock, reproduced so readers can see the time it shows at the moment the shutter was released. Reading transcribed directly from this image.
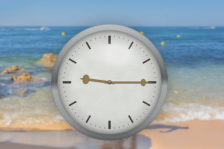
9:15
